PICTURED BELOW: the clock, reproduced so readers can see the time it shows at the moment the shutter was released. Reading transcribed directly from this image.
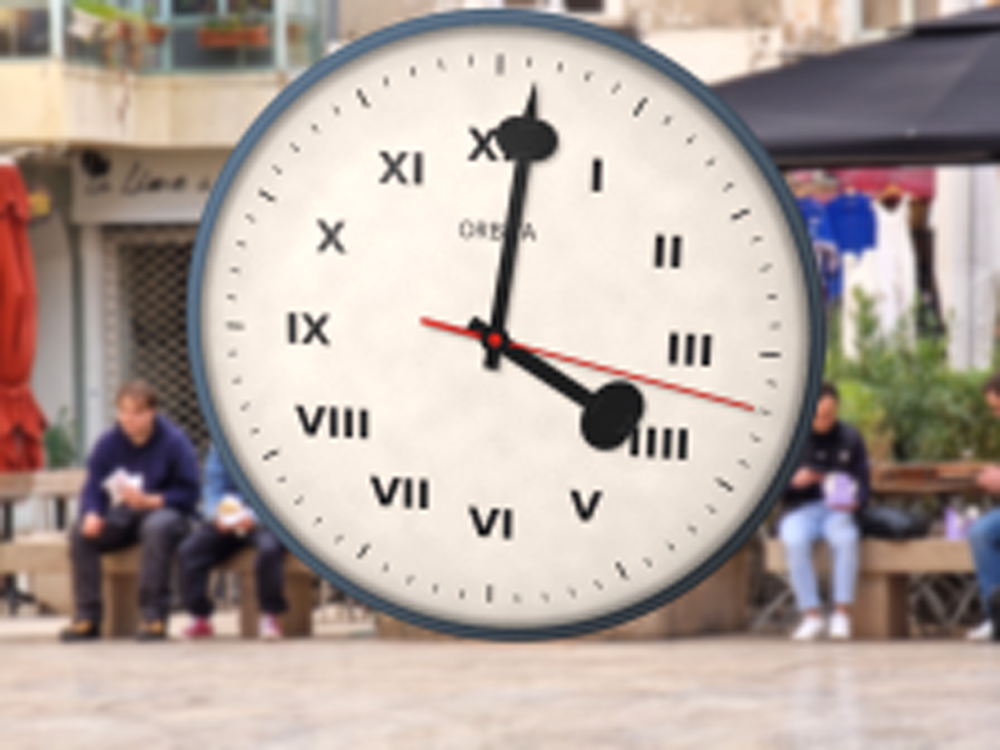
4:01:17
